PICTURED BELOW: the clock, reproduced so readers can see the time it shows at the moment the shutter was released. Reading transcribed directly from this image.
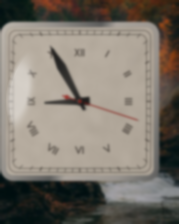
8:55:18
